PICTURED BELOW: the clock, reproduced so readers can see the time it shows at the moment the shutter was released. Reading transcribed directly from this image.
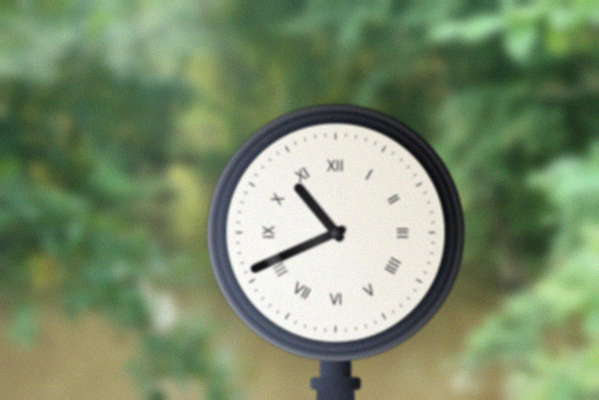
10:41
